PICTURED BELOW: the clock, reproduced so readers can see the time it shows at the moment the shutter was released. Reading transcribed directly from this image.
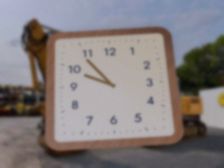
9:54
